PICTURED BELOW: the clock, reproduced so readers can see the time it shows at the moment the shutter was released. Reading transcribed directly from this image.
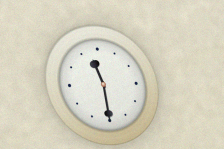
11:30
